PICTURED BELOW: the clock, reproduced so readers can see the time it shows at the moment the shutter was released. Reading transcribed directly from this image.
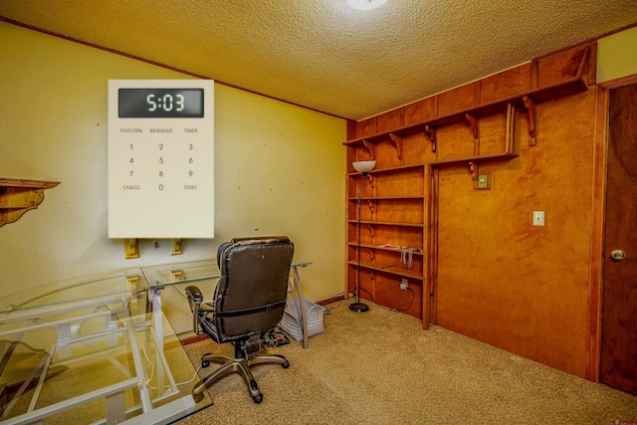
5:03
